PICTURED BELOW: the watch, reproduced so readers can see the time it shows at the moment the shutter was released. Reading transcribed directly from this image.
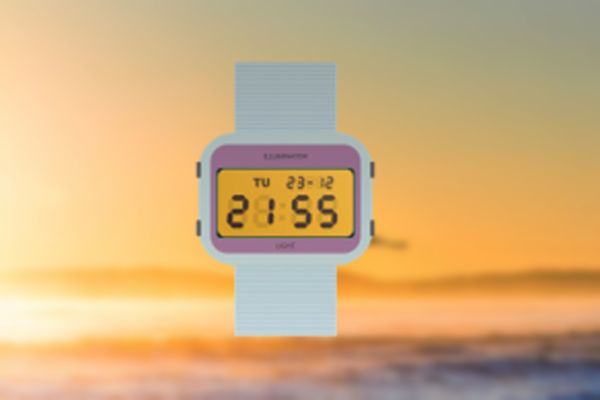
21:55
